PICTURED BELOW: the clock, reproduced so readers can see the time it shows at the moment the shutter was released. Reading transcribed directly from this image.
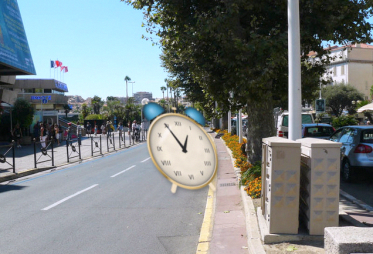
12:55
